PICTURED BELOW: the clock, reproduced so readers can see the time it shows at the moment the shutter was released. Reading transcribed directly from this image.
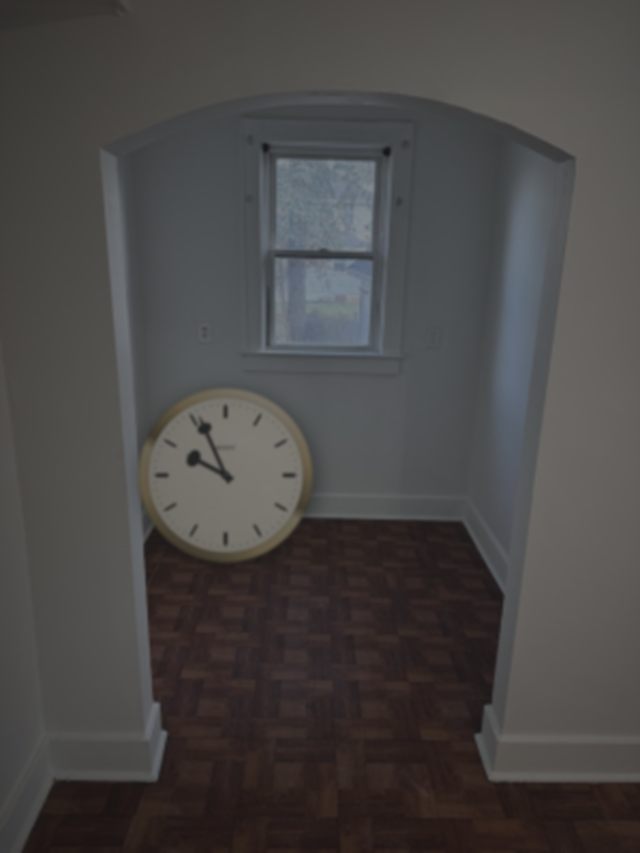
9:56
